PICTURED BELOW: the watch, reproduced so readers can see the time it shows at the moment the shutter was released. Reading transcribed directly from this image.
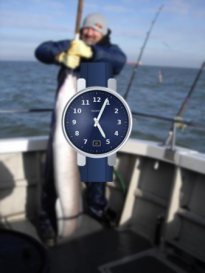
5:04
